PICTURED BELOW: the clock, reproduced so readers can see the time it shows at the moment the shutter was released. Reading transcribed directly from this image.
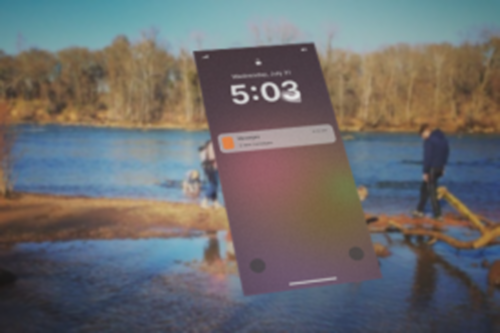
5:03
